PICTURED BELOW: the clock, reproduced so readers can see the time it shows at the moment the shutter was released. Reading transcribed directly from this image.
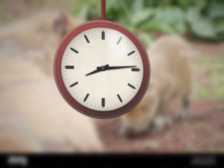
8:14
